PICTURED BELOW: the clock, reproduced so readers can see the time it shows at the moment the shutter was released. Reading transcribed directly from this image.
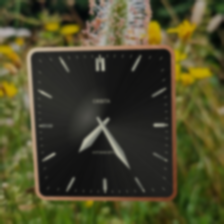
7:25
